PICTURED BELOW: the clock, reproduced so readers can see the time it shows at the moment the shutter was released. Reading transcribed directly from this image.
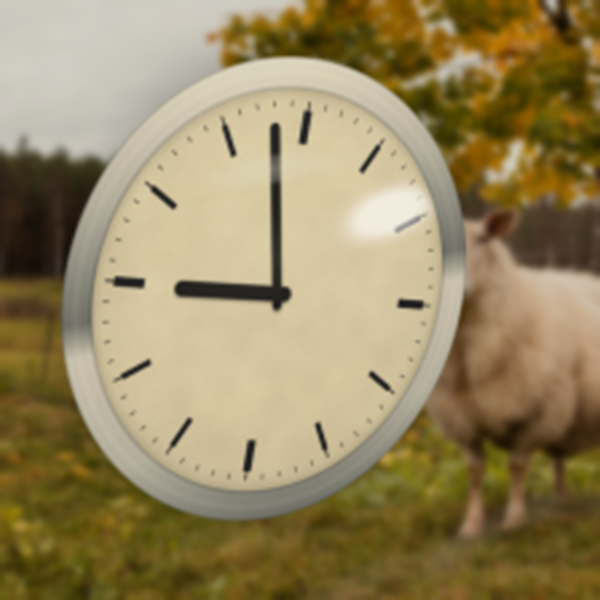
8:58
